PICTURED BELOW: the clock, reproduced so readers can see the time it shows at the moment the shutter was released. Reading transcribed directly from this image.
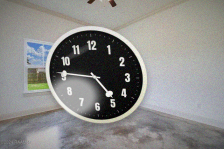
4:46
